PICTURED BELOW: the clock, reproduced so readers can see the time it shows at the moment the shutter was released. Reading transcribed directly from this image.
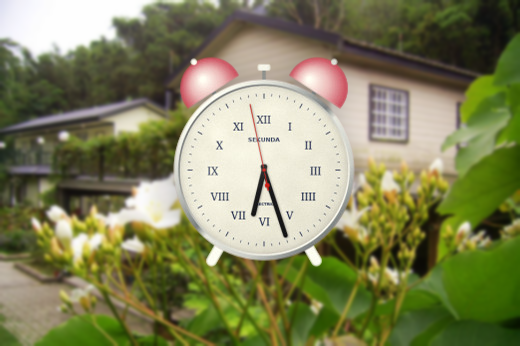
6:26:58
